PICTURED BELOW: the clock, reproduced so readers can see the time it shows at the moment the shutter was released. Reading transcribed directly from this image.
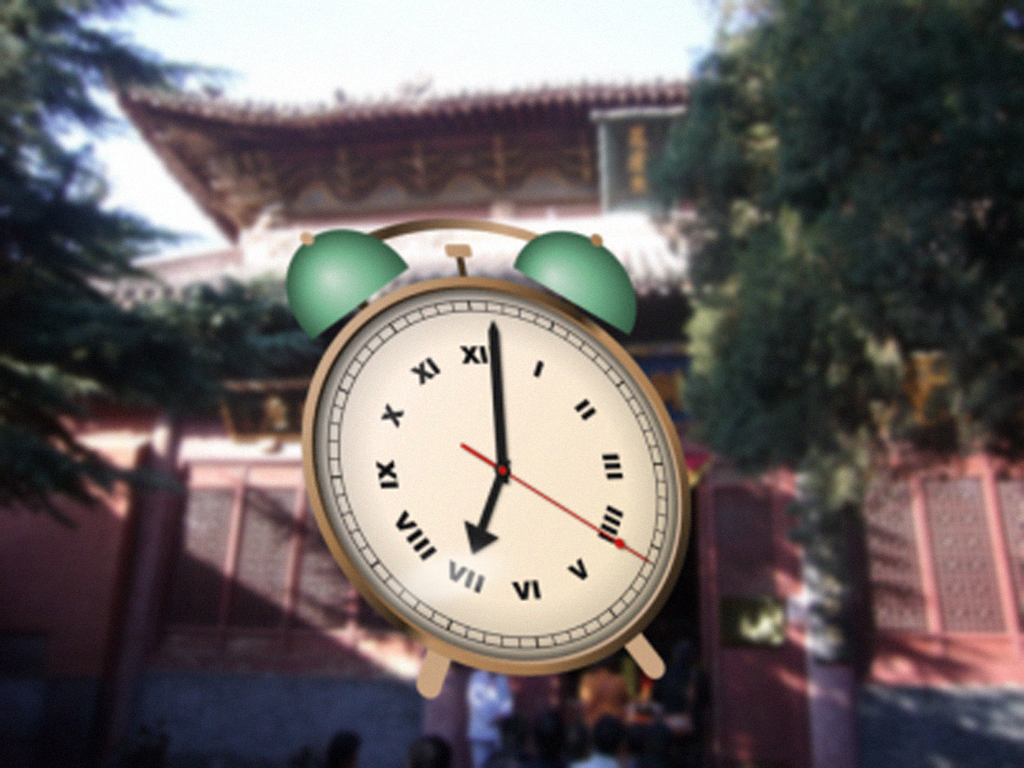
7:01:21
